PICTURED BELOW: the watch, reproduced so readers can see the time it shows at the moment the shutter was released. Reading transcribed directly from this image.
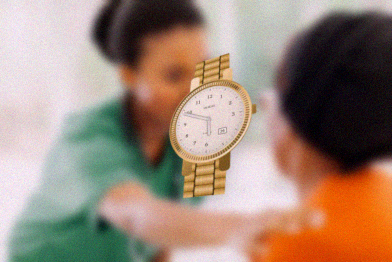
5:49
